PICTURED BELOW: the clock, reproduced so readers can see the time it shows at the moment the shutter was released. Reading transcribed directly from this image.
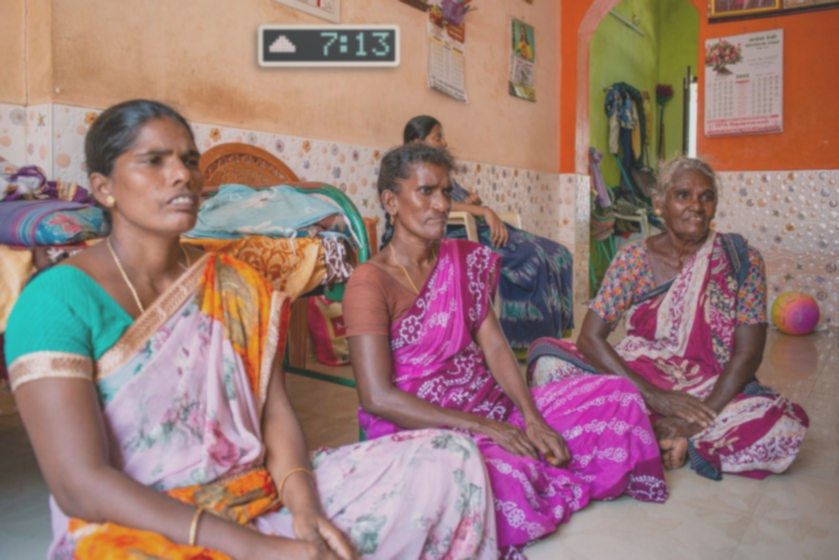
7:13
